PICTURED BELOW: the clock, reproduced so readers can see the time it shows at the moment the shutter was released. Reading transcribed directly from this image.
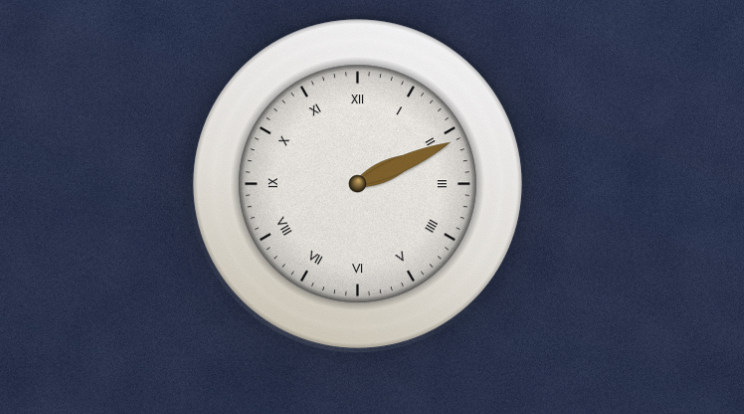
2:11
